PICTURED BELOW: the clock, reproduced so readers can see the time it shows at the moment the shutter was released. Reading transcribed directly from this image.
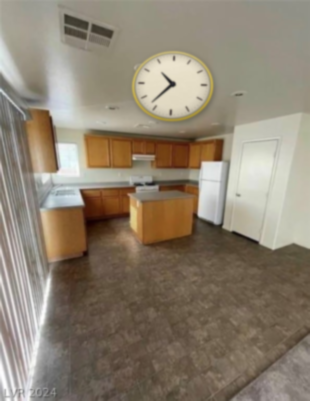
10:37
